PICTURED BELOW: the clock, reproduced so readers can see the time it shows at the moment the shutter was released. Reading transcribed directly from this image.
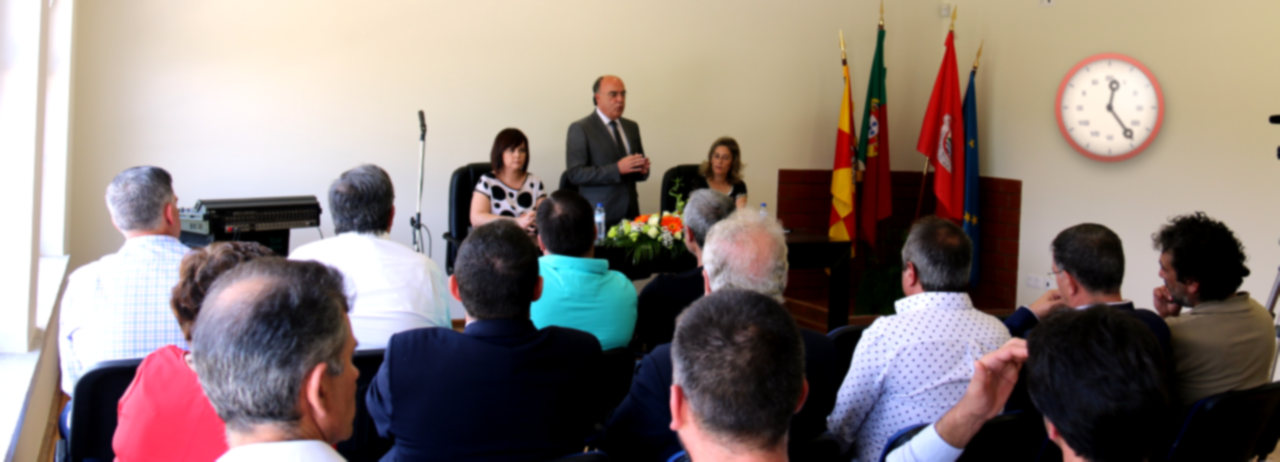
12:24
